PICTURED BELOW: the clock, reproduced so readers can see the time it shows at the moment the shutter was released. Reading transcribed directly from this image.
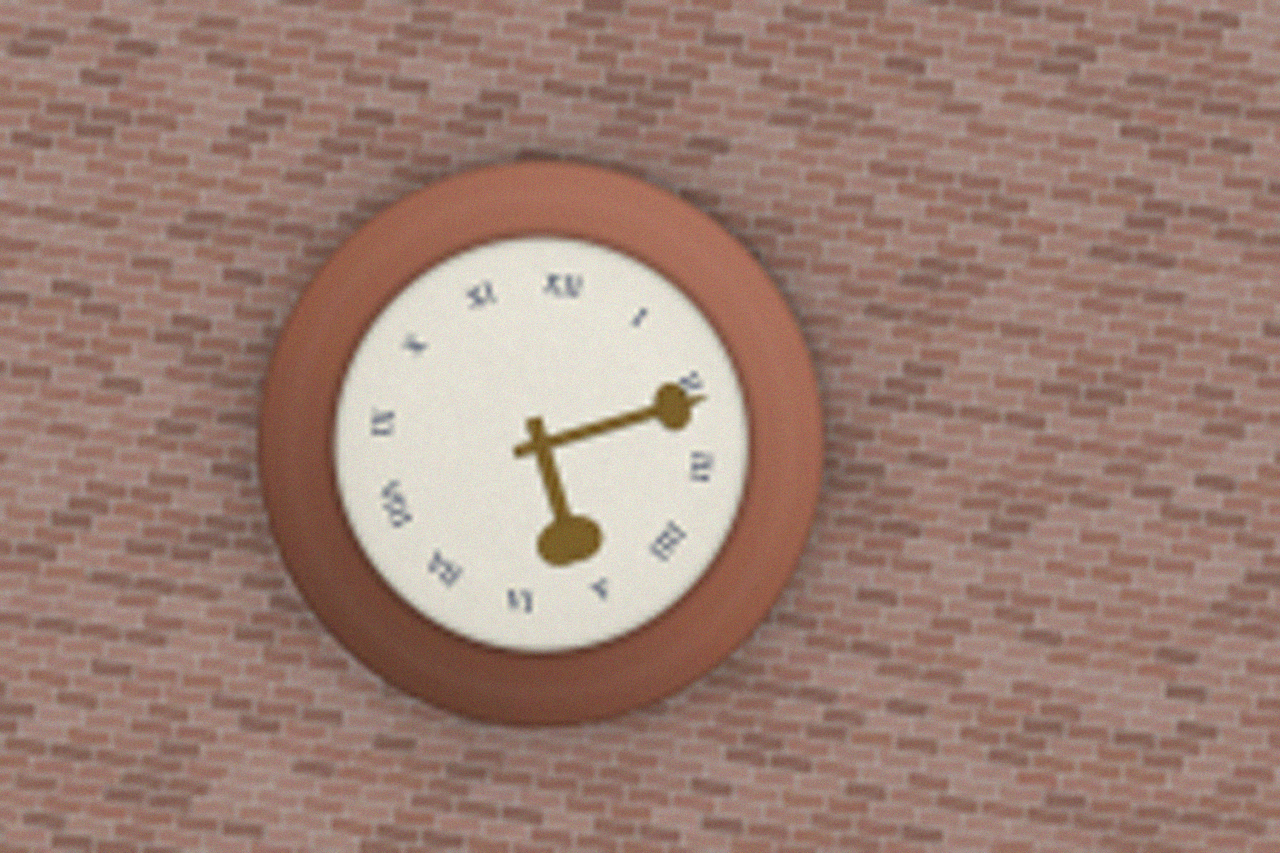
5:11
